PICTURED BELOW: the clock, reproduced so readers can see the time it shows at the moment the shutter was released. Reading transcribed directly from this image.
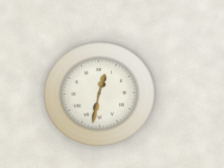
12:32
